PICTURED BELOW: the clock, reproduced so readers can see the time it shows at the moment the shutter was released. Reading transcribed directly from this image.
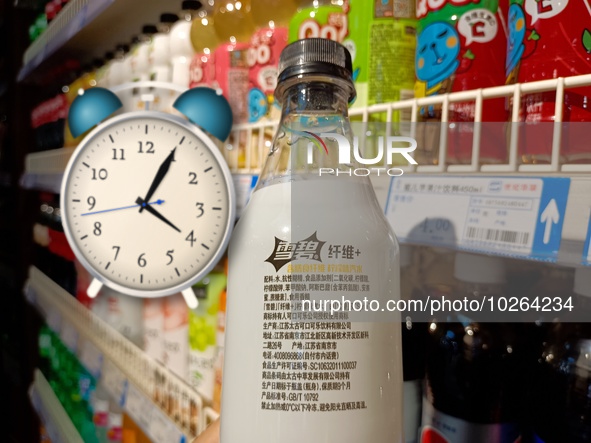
4:04:43
